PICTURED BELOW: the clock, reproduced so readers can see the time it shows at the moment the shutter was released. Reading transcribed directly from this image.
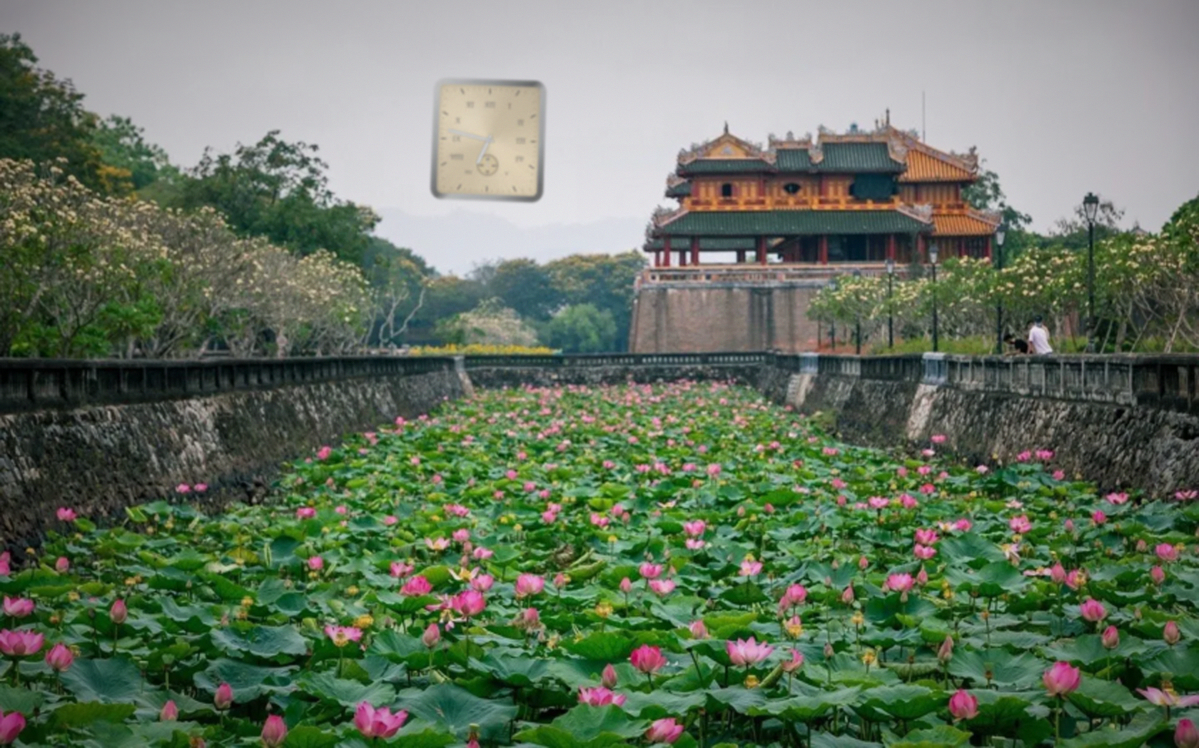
6:47
